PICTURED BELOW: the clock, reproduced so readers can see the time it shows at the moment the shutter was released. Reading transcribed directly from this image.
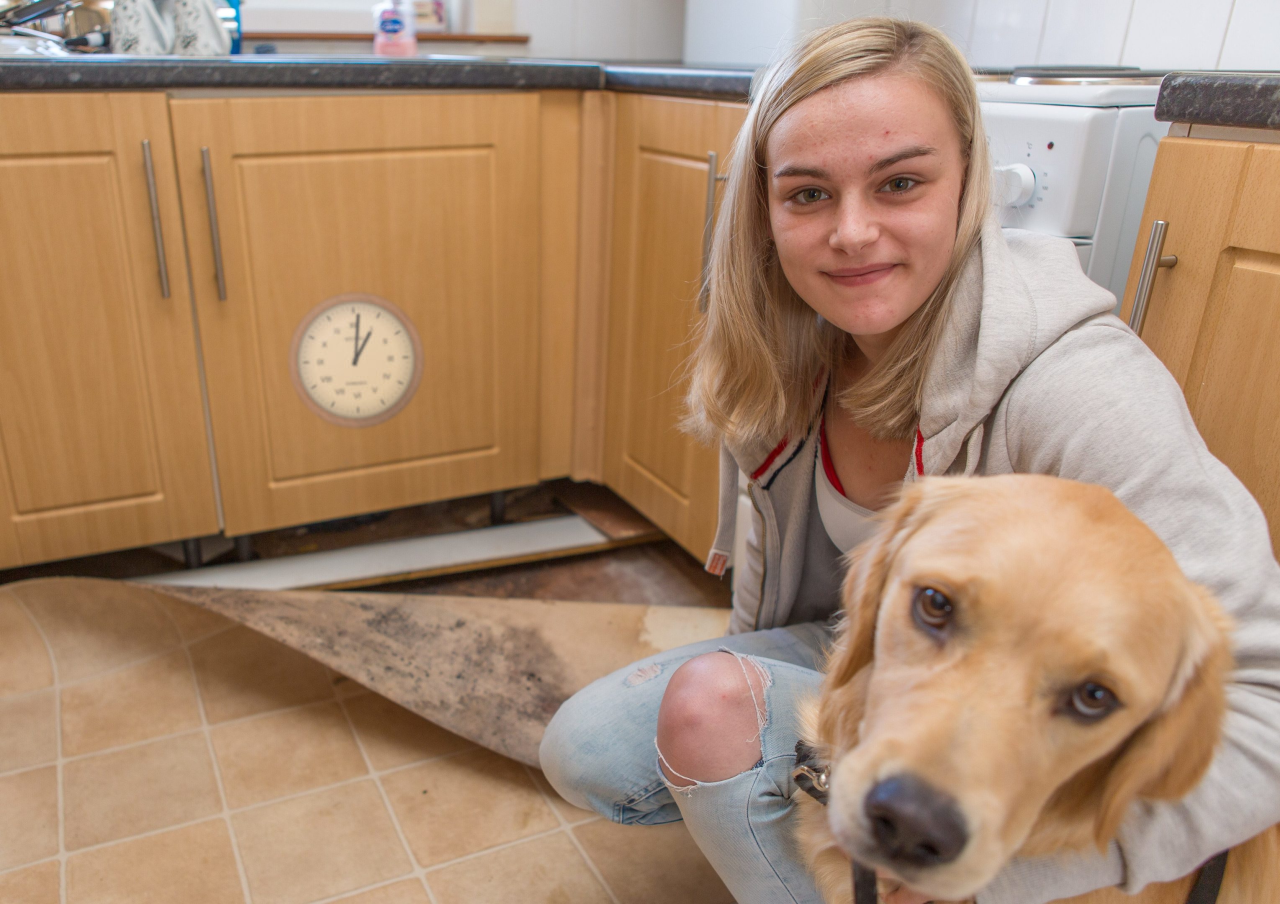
1:01
